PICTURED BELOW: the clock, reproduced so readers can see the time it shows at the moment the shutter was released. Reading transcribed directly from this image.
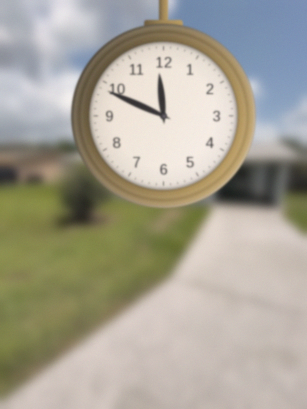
11:49
